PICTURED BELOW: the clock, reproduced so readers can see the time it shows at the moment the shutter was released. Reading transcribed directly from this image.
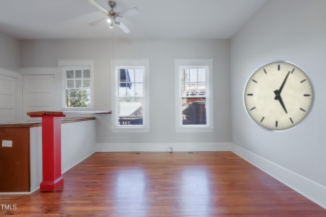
5:04
